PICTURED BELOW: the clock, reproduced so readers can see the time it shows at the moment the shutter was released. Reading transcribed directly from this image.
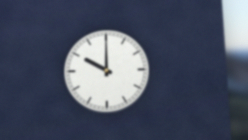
10:00
